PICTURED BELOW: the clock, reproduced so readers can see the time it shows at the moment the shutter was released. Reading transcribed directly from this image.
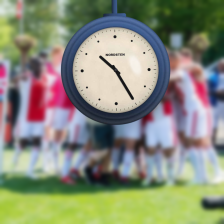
10:25
